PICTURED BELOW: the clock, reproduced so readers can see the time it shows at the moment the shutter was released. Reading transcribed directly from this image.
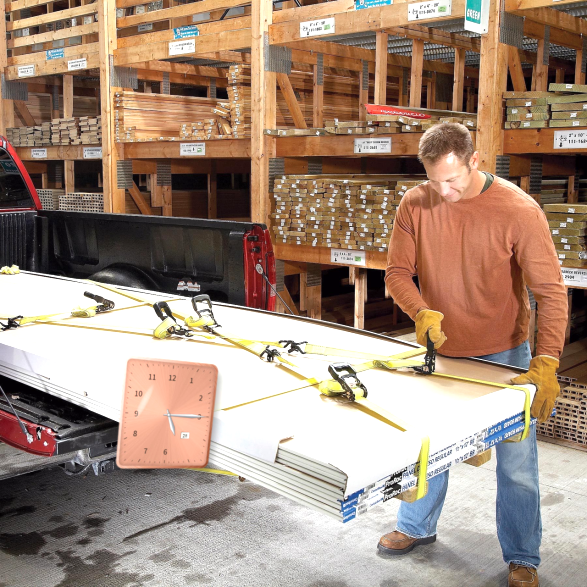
5:15
